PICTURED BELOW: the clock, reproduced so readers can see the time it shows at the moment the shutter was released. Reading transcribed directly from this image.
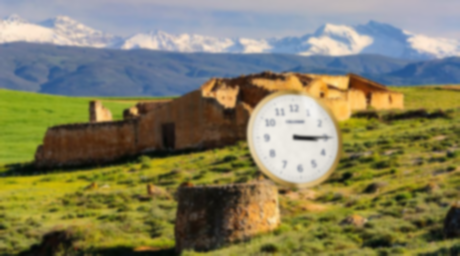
3:15
